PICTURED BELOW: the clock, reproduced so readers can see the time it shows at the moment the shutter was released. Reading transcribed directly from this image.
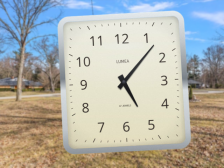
5:07
